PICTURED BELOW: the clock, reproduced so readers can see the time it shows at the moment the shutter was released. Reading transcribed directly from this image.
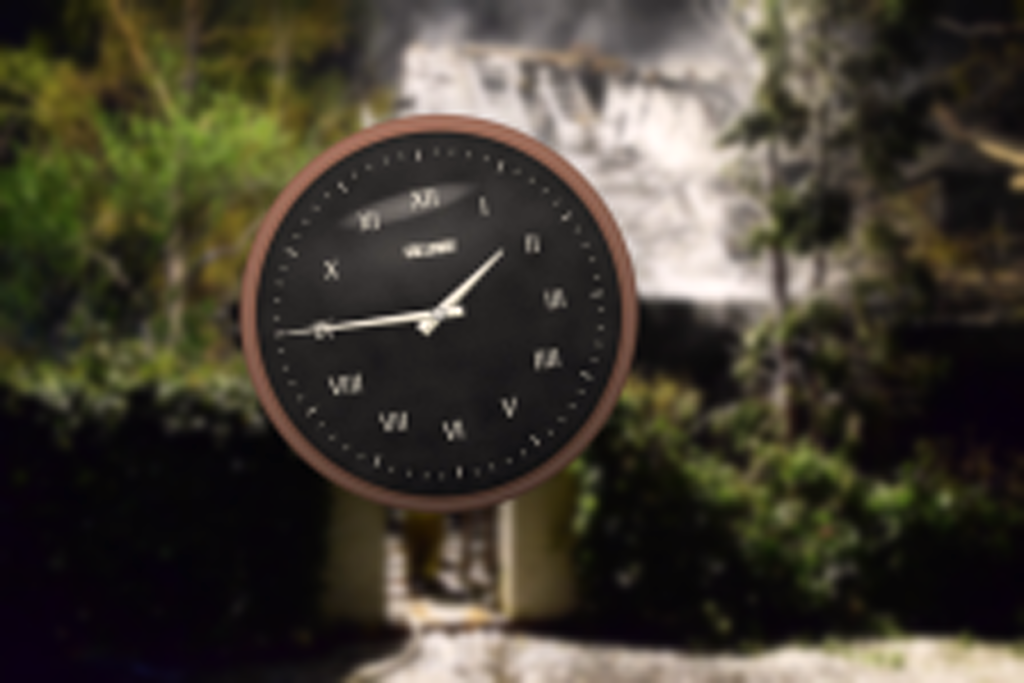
1:45
